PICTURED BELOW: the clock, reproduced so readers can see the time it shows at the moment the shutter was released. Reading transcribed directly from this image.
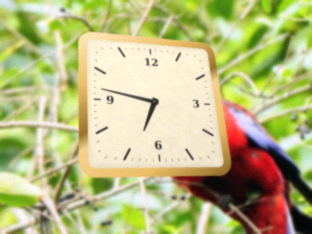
6:47
